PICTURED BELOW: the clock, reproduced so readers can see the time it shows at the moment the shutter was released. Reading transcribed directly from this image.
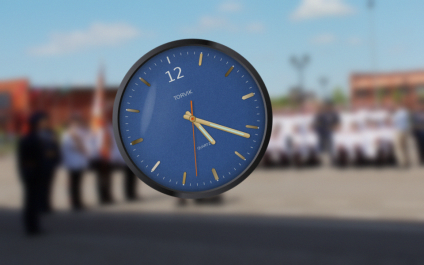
5:21:33
